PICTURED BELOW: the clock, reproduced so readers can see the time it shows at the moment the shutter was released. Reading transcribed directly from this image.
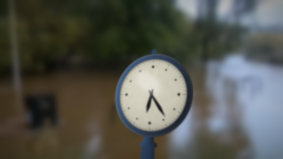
6:24
